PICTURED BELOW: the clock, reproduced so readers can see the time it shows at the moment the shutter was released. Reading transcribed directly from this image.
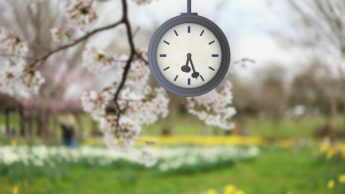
6:27
